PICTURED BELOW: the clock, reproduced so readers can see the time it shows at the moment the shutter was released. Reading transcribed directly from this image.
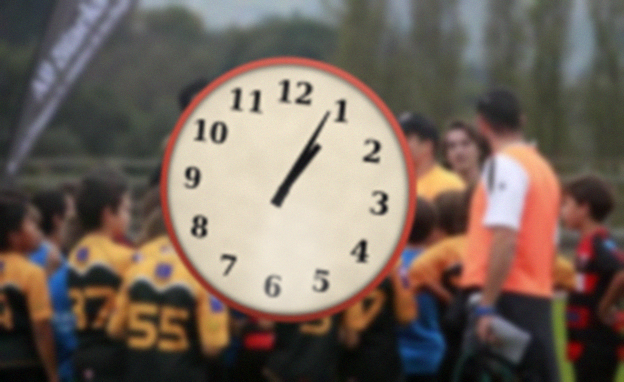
1:04
